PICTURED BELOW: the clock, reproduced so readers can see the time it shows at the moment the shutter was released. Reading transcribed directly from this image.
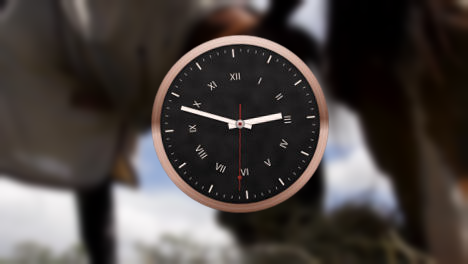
2:48:31
